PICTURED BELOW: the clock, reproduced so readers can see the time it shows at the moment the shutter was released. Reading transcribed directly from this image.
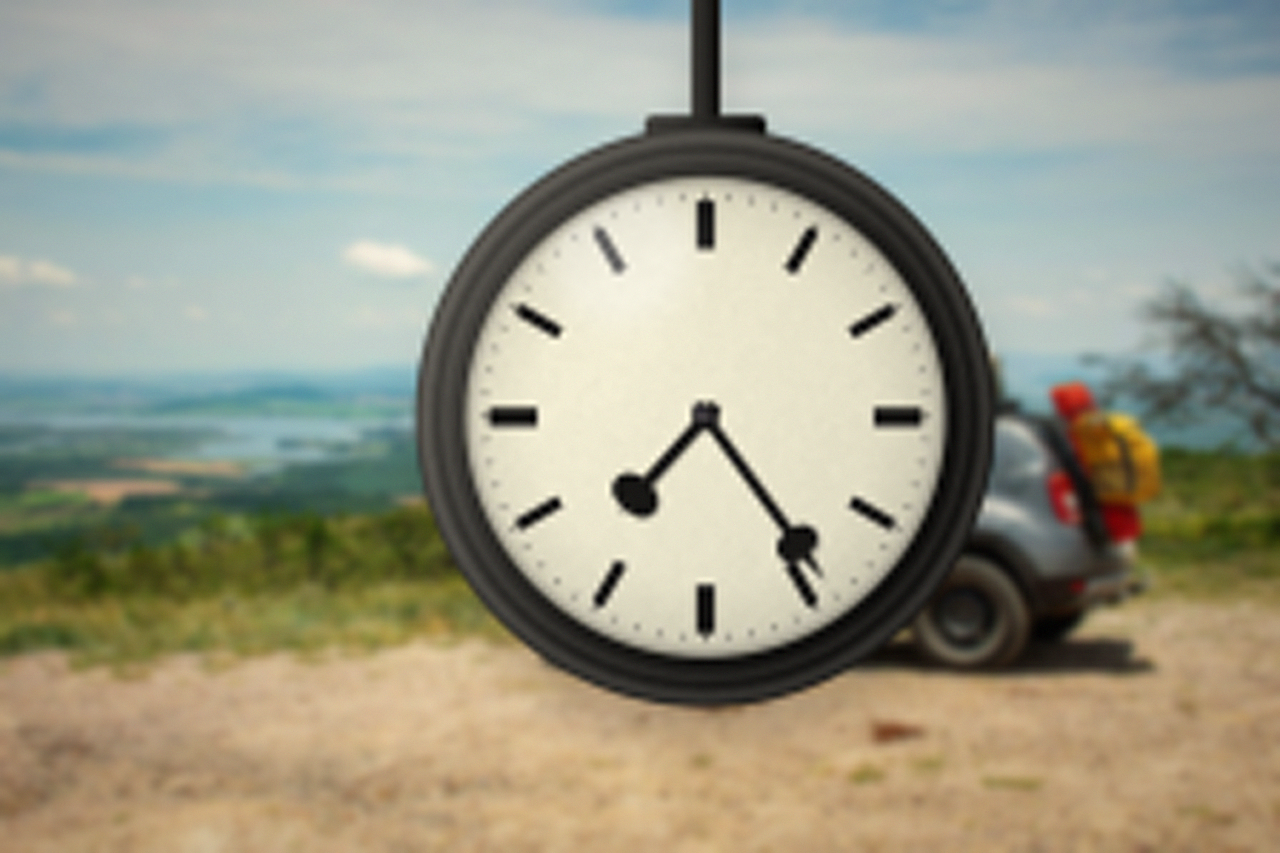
7:24
